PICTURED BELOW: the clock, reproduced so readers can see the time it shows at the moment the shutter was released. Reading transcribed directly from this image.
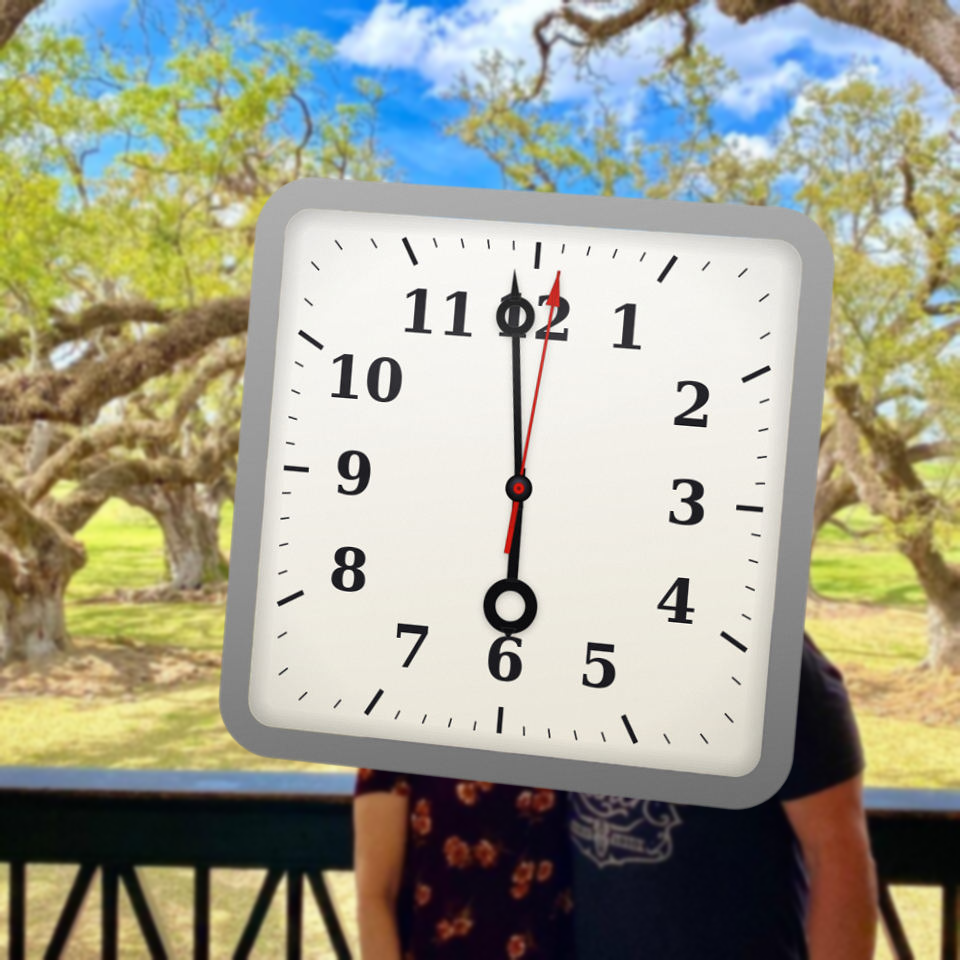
5:59:01
